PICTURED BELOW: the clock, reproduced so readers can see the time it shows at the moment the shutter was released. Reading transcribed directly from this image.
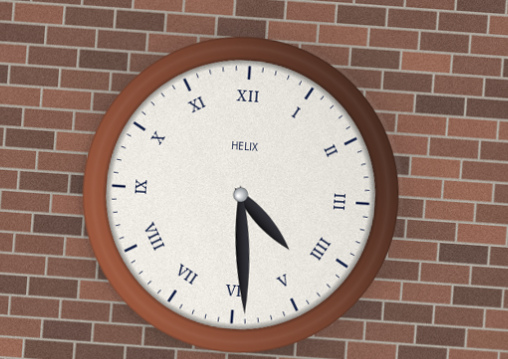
4:29
